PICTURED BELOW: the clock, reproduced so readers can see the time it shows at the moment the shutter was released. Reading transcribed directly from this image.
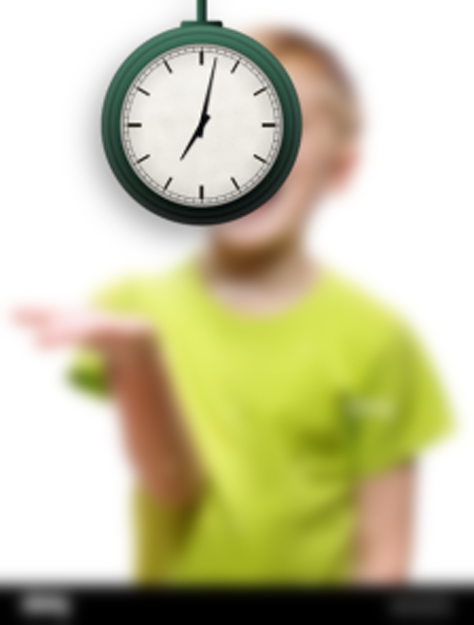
7:02
